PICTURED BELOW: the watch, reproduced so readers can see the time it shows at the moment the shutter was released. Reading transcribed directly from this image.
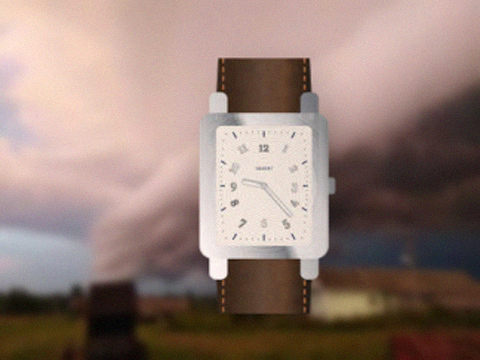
9:23
